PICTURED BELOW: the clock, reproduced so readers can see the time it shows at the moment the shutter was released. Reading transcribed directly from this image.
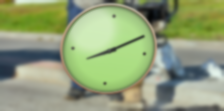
8:10
